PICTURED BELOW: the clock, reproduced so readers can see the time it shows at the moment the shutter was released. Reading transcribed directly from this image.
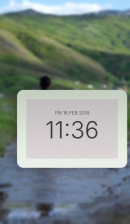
11:36
